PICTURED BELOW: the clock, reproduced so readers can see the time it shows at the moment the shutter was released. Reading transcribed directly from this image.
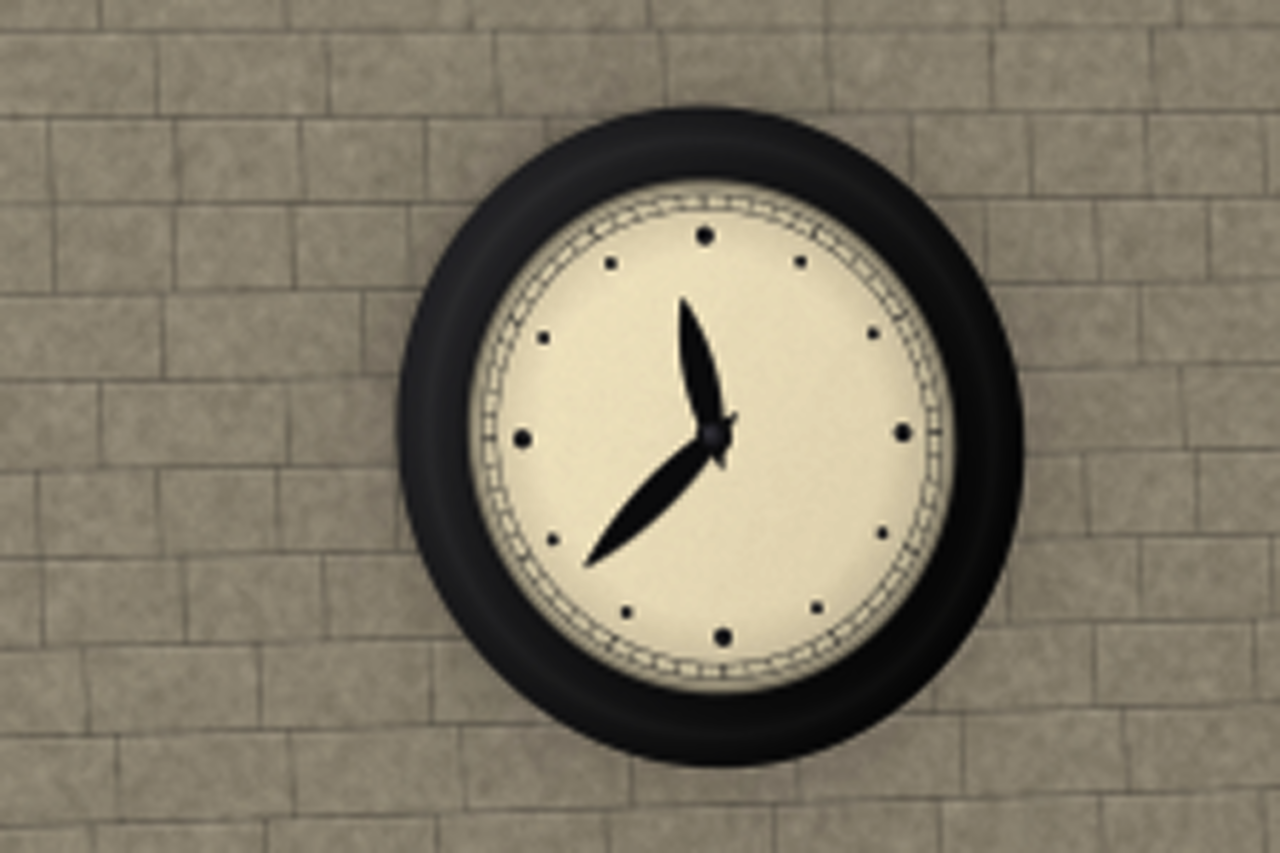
11:38
